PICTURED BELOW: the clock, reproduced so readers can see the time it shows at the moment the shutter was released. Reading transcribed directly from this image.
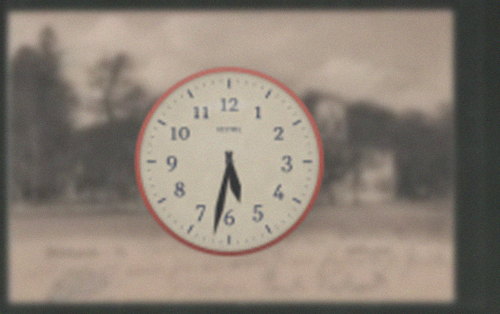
5:32
